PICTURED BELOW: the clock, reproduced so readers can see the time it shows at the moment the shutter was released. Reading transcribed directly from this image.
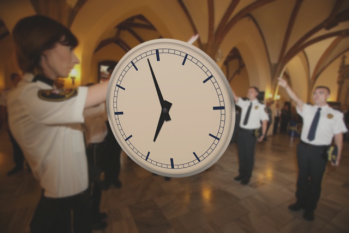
6:58
